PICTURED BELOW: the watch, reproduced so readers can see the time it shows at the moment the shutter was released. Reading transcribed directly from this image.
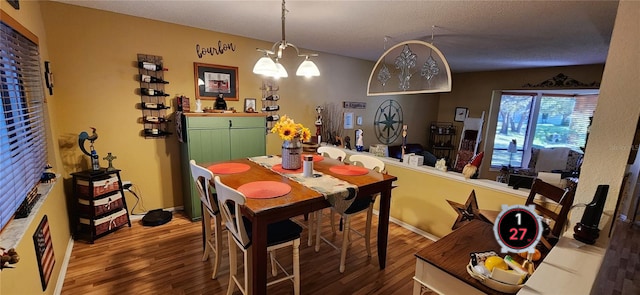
1:27
